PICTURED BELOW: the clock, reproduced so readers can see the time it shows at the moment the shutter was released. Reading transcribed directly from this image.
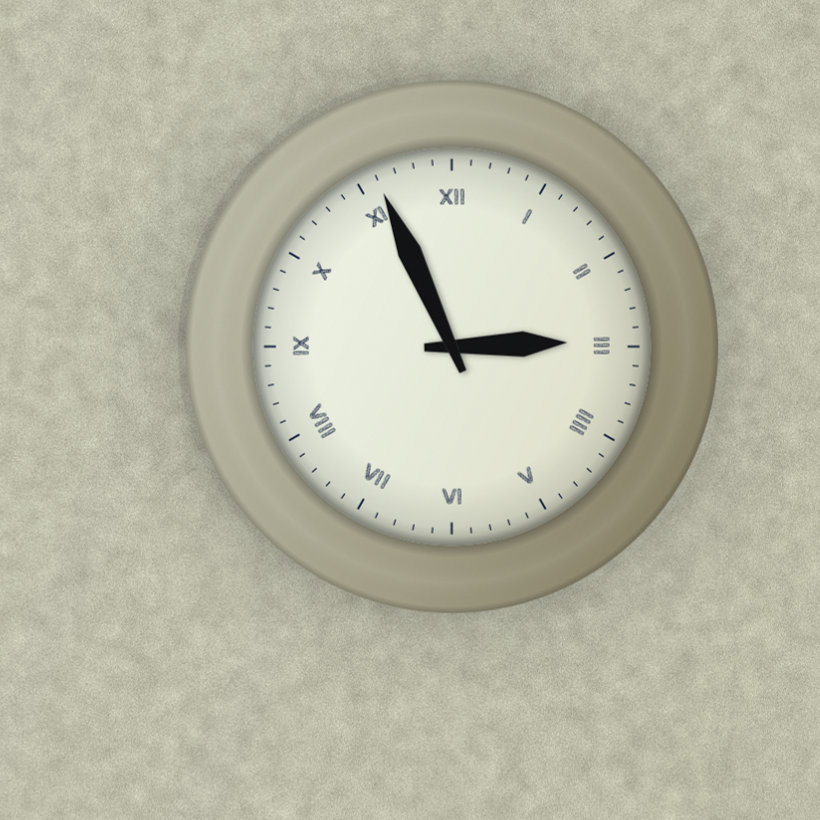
2:56
